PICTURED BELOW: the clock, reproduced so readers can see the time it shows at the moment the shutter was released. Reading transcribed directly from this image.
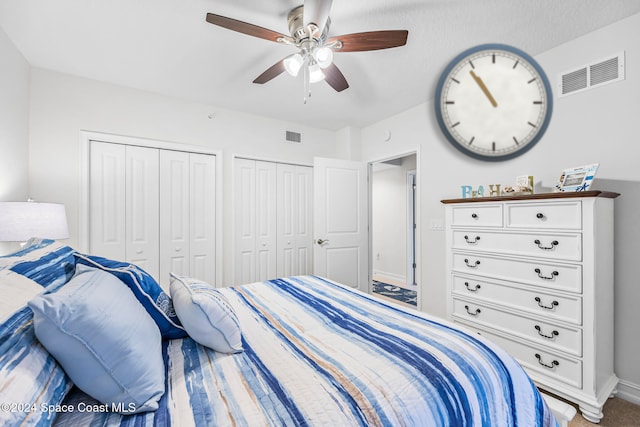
10:54
